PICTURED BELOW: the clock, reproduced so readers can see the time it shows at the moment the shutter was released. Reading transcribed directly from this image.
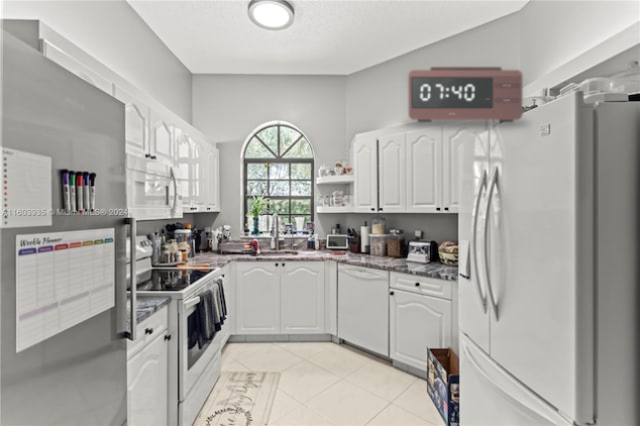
7:40
